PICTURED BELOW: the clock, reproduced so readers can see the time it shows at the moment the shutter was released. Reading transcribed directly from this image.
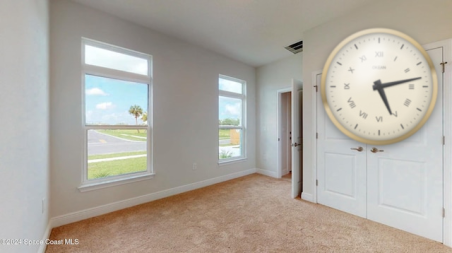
5:13
